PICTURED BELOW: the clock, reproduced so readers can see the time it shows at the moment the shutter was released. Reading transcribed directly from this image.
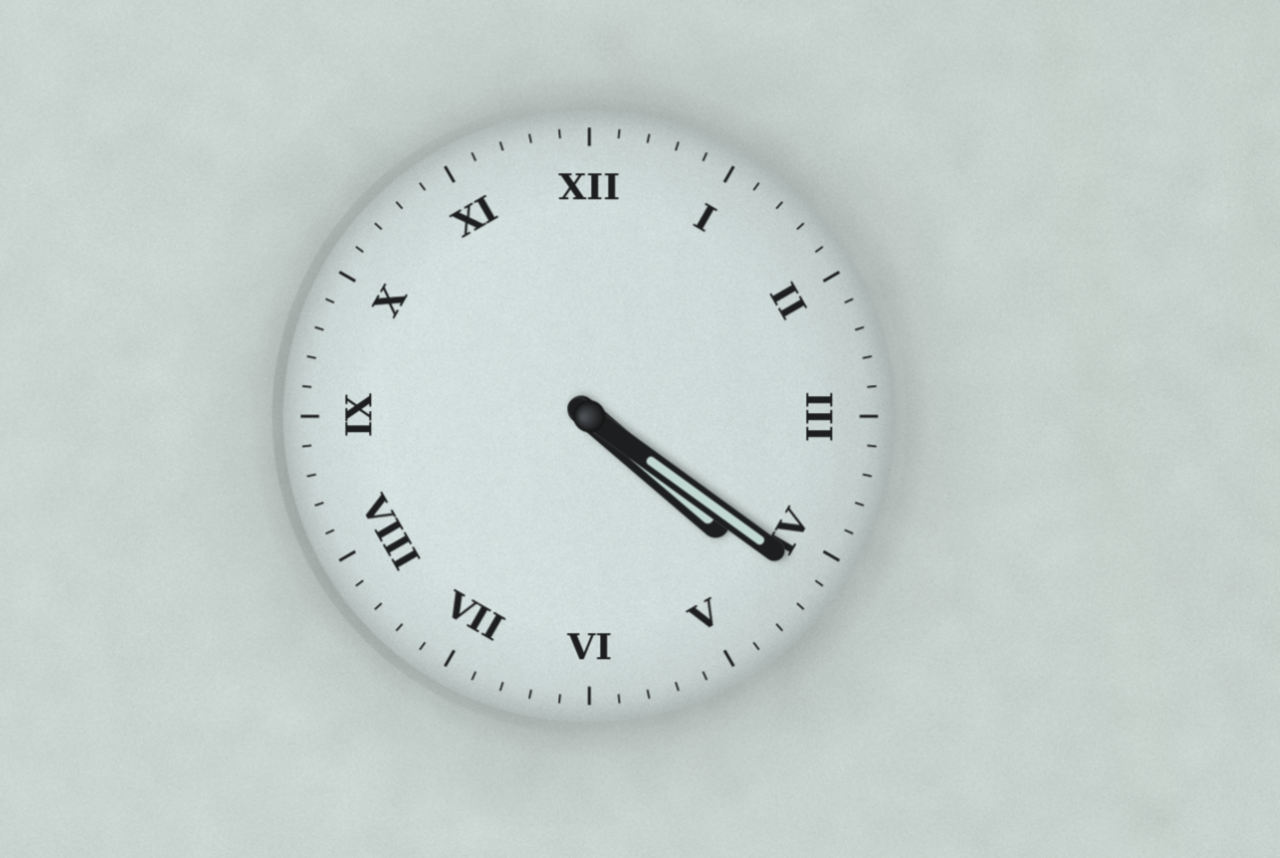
4:21
